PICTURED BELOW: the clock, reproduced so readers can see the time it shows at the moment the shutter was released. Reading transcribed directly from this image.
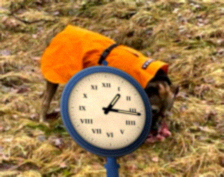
1:16
